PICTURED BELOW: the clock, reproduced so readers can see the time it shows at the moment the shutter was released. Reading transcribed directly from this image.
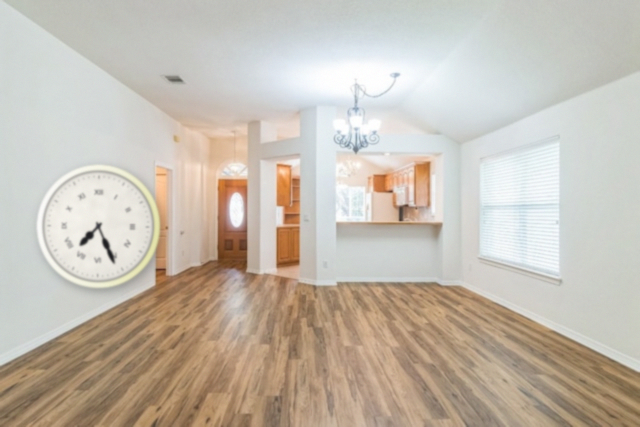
7:26
